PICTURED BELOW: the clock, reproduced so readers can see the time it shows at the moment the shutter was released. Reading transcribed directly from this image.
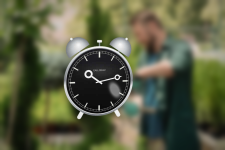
10:13
